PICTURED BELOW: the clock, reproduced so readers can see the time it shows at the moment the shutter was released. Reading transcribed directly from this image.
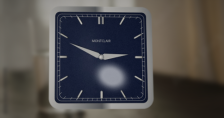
2:49
